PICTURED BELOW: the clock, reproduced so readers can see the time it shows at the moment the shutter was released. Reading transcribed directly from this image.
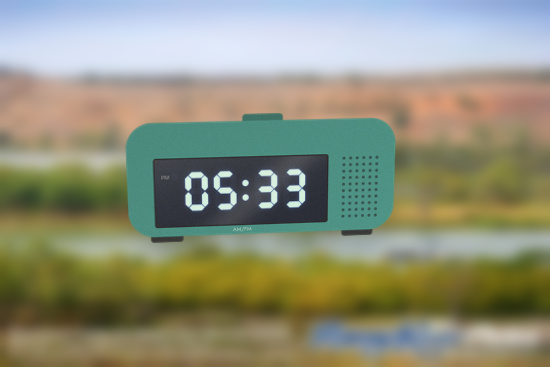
5:33
